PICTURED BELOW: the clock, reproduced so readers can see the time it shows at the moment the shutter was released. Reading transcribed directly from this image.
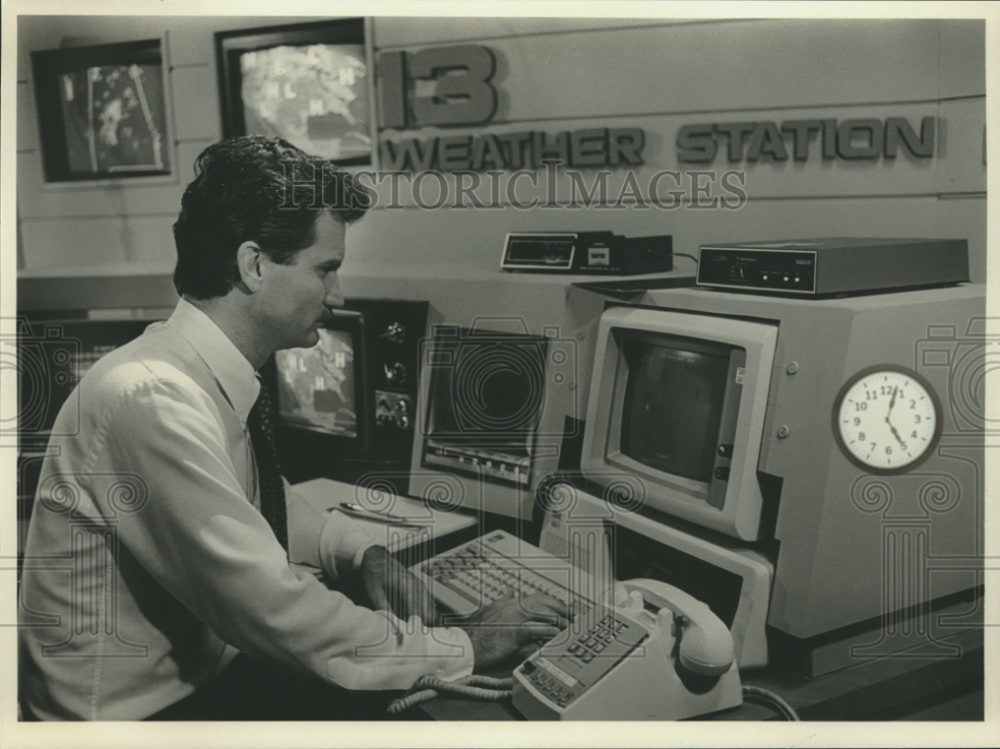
5:03
